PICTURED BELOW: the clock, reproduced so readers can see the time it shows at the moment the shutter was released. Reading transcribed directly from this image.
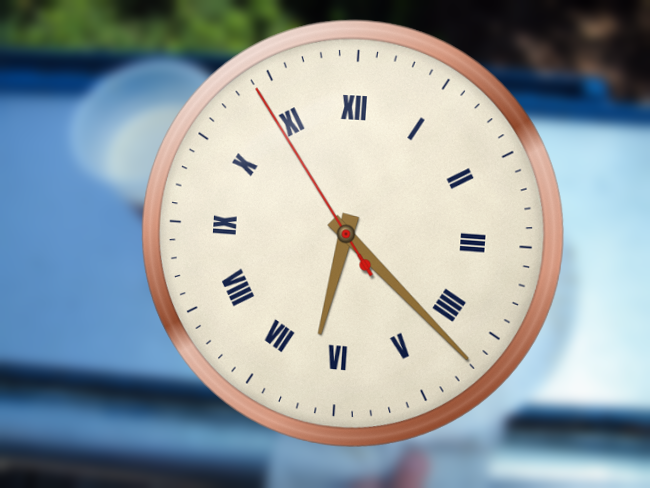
6:21:54
